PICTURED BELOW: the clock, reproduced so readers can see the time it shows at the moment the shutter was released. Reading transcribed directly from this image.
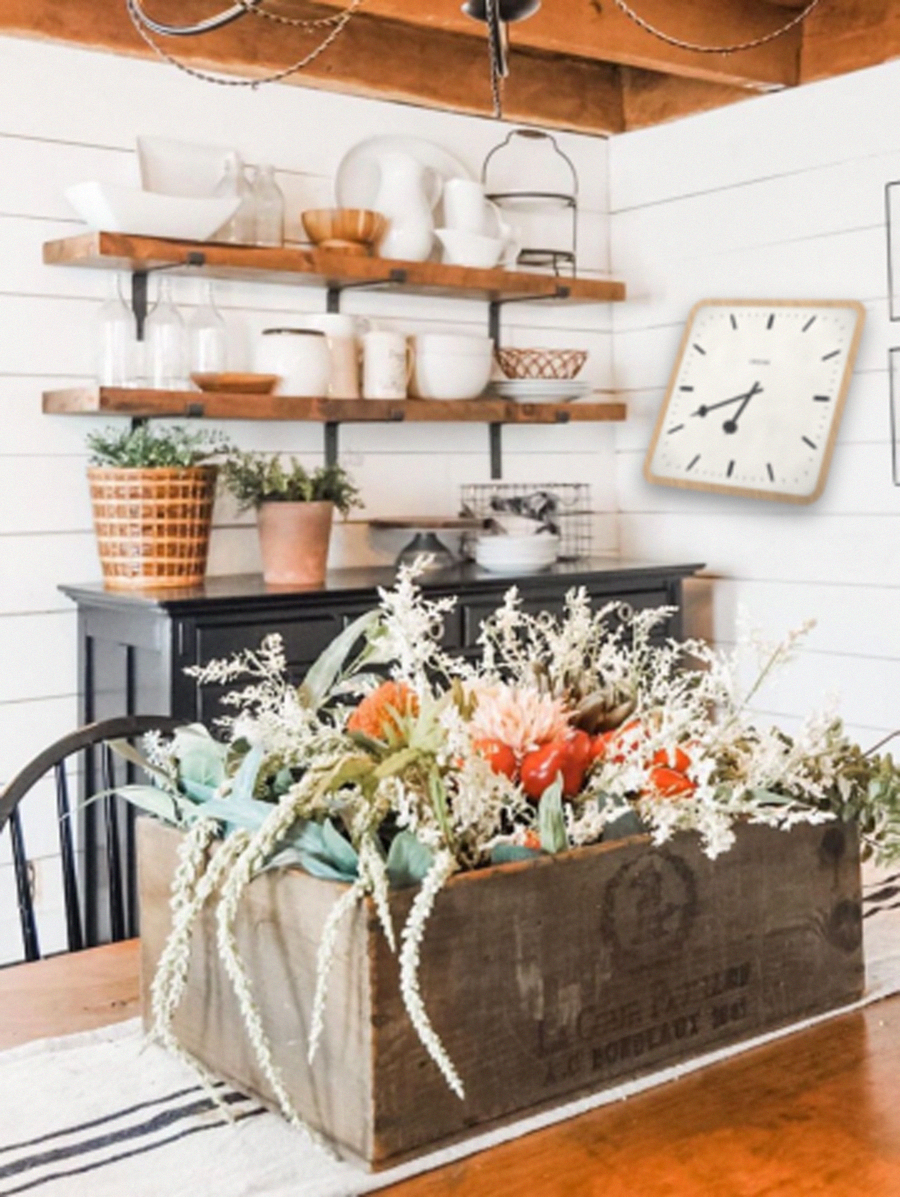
6:41
